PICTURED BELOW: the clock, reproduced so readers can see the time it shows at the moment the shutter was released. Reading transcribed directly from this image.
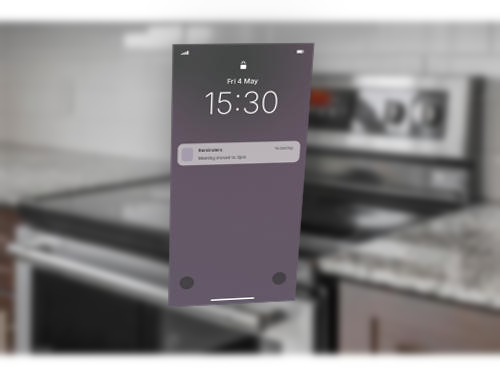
15:30
